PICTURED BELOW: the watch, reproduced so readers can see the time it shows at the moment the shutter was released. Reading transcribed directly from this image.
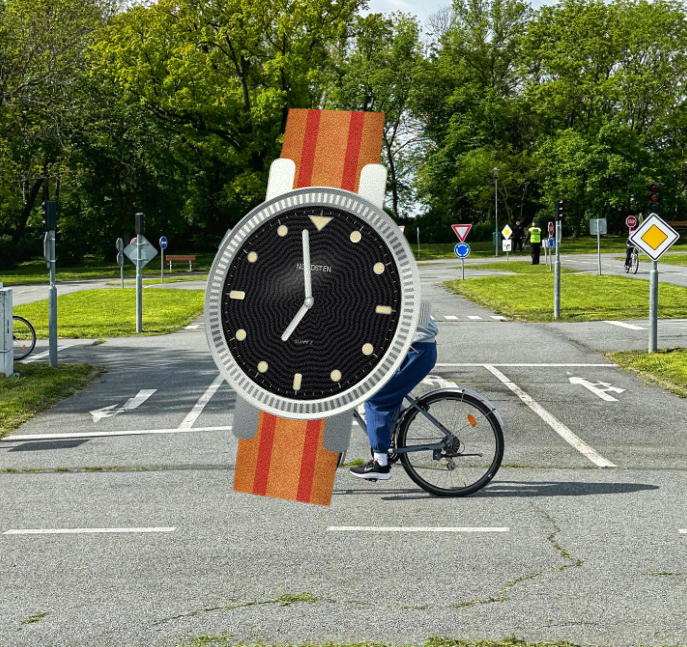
6:58
